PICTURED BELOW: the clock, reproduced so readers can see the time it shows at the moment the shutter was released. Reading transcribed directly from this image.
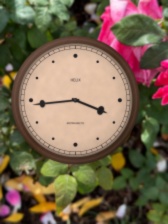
3:44
